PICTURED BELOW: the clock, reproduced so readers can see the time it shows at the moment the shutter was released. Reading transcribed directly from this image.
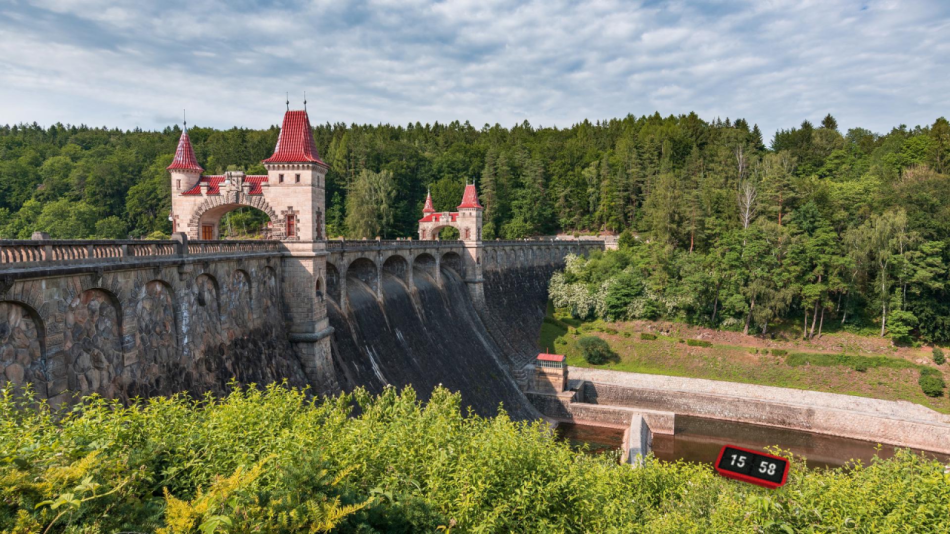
15:58
